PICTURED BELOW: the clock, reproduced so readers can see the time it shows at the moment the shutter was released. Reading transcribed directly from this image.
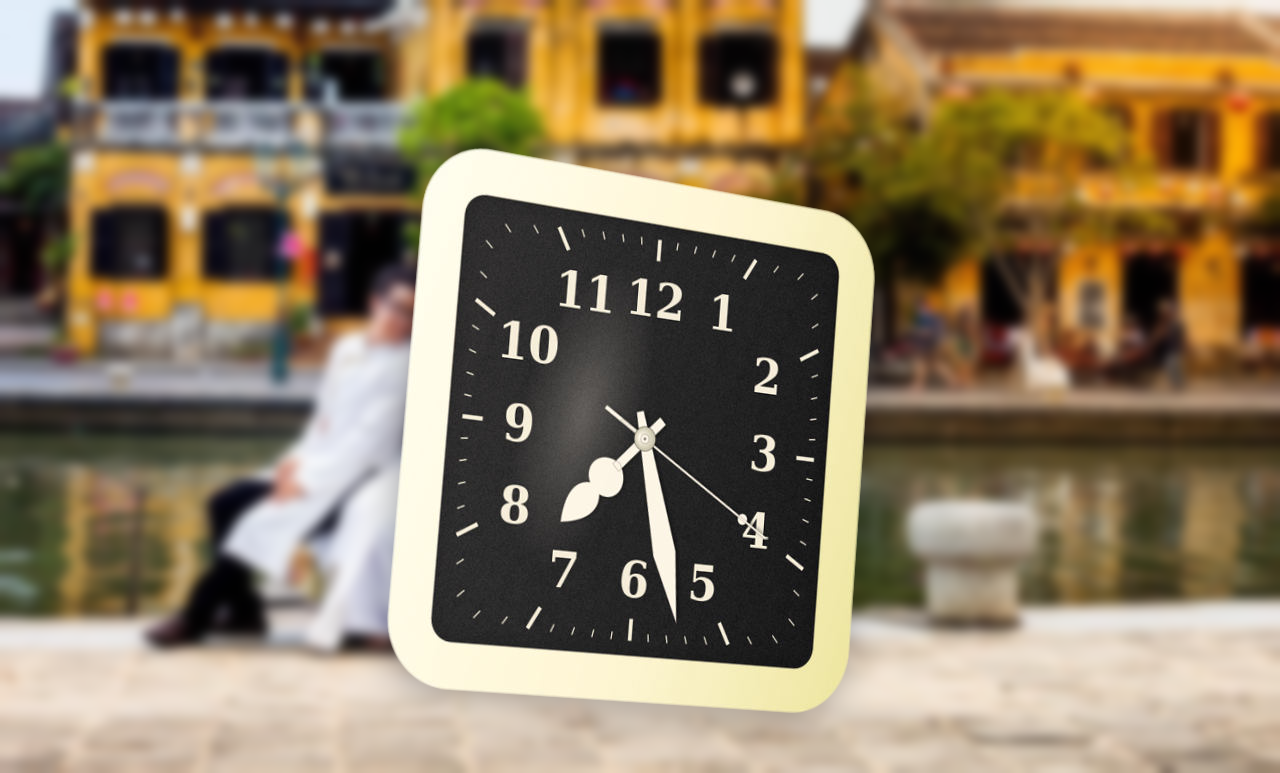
7:27:20
